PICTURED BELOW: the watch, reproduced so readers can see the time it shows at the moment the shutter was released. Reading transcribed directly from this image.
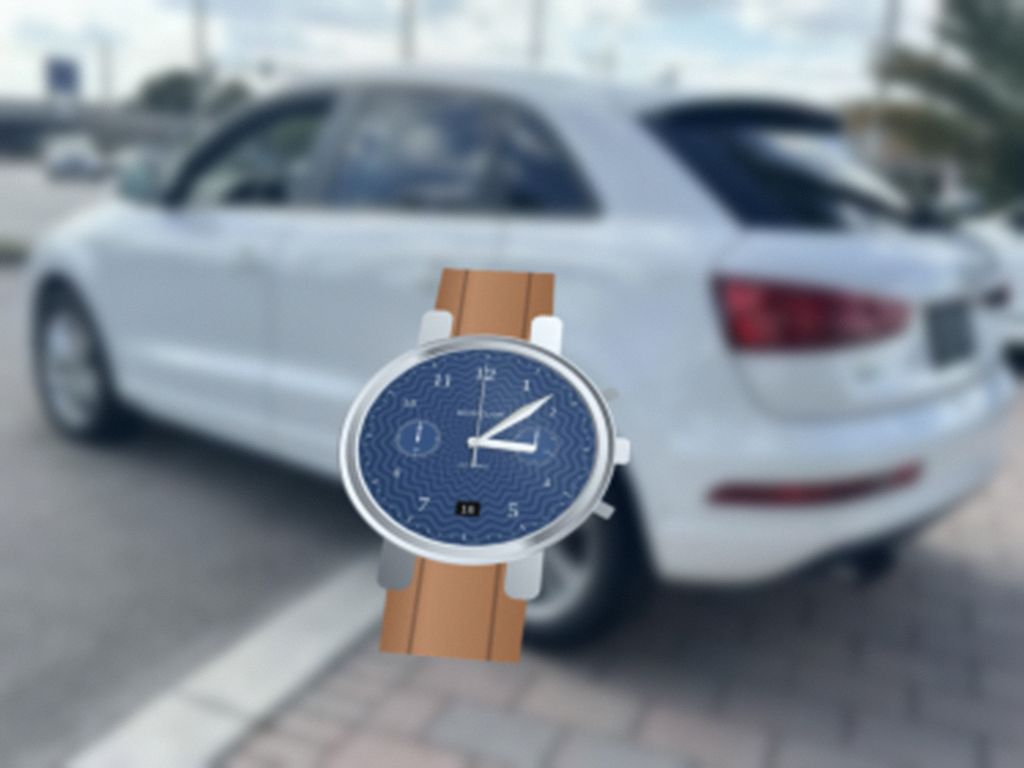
3:08
